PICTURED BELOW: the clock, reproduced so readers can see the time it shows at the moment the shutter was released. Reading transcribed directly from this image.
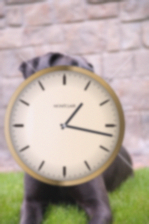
1:17
